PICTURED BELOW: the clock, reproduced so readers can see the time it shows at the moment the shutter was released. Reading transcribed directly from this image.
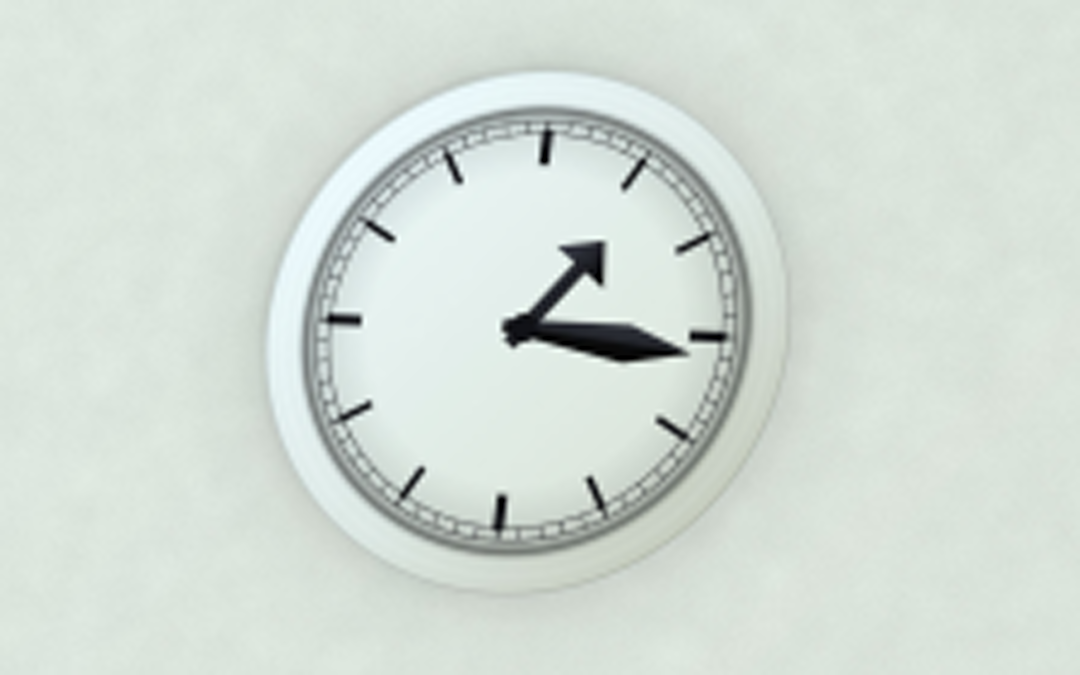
1:16
